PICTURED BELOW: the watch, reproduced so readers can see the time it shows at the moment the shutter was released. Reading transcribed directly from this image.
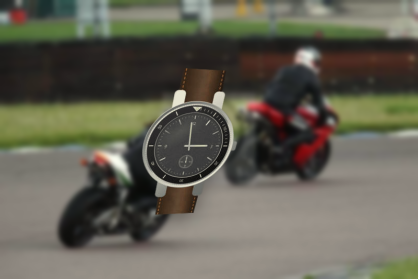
2:59
